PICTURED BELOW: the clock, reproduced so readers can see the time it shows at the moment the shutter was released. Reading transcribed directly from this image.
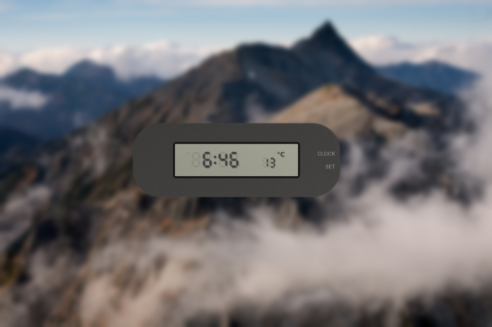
6:46
